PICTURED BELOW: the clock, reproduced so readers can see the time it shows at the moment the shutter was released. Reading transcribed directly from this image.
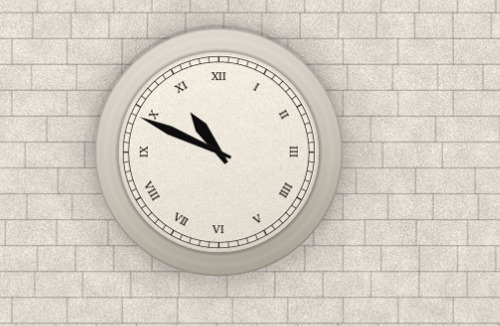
10:49
